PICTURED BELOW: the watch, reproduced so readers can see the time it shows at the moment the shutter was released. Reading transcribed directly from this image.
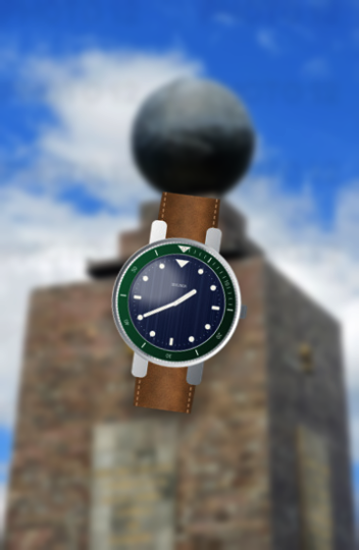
1:40
